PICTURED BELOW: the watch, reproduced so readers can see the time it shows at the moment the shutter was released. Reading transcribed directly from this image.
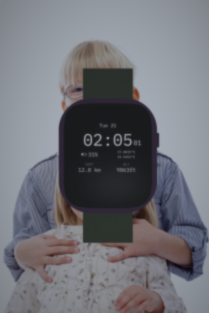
2:05
